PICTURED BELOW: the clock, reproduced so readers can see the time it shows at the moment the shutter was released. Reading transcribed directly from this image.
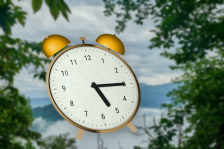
5:15
